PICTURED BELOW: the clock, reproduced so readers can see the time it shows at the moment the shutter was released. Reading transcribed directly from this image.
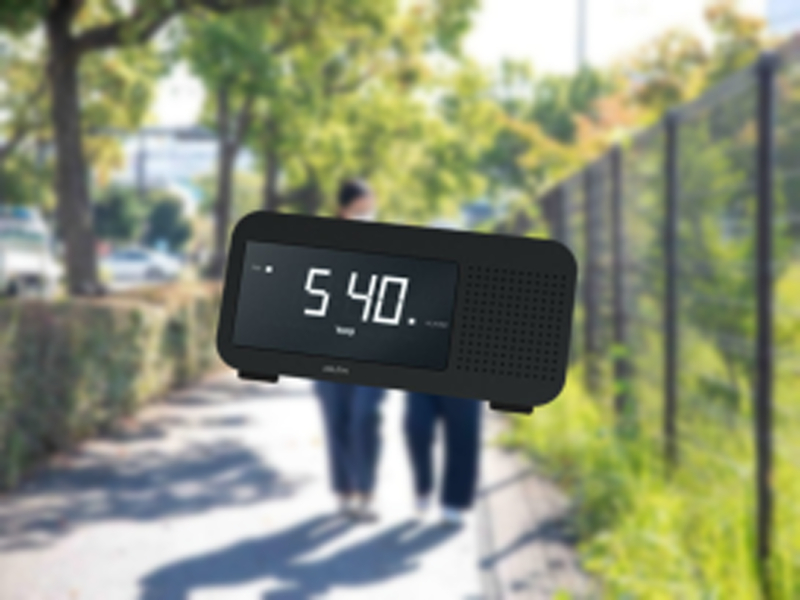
5:40
